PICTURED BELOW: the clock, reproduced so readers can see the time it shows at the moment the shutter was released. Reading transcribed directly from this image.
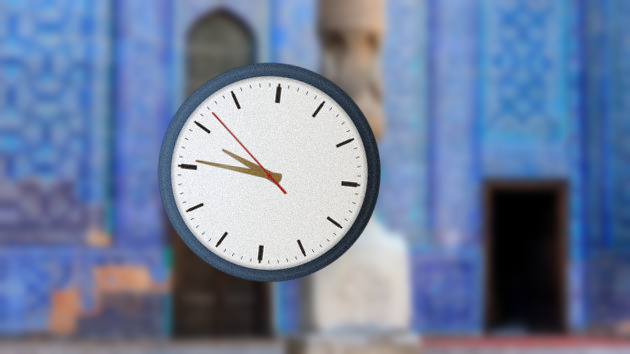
9:45:52
